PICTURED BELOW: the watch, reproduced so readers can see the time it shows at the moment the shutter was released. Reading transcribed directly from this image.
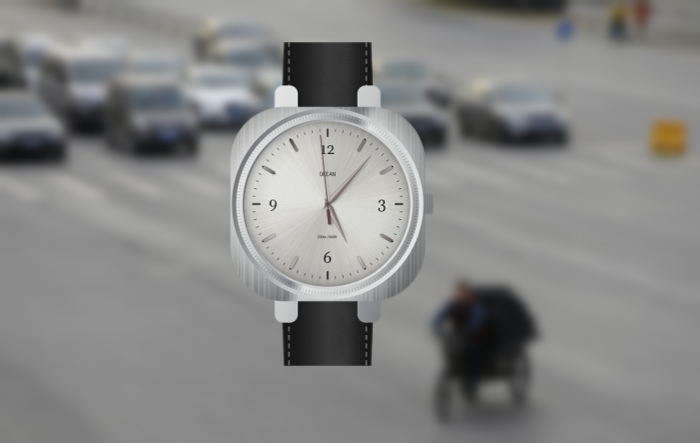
5:06:59
